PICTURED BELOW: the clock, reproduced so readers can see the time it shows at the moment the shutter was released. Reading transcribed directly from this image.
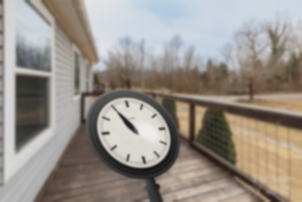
10:55
